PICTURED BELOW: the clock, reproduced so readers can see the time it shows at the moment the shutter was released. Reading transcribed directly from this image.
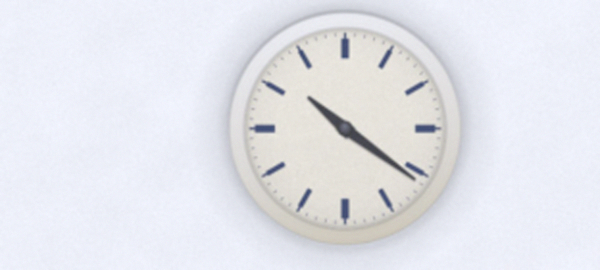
10:21
